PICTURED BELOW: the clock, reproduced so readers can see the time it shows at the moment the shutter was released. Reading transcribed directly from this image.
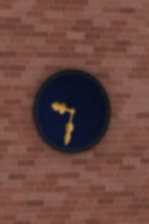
9:32
